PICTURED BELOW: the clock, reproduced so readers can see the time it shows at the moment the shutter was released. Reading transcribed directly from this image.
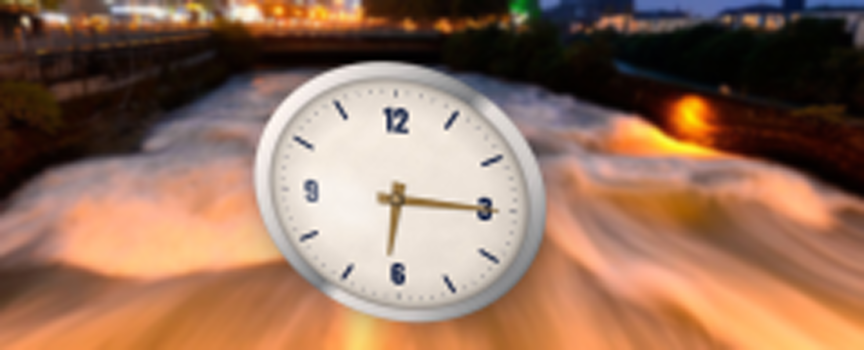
6:15
